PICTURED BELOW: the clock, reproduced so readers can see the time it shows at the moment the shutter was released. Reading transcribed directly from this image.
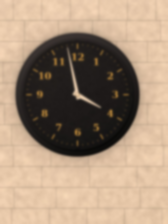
3:58
